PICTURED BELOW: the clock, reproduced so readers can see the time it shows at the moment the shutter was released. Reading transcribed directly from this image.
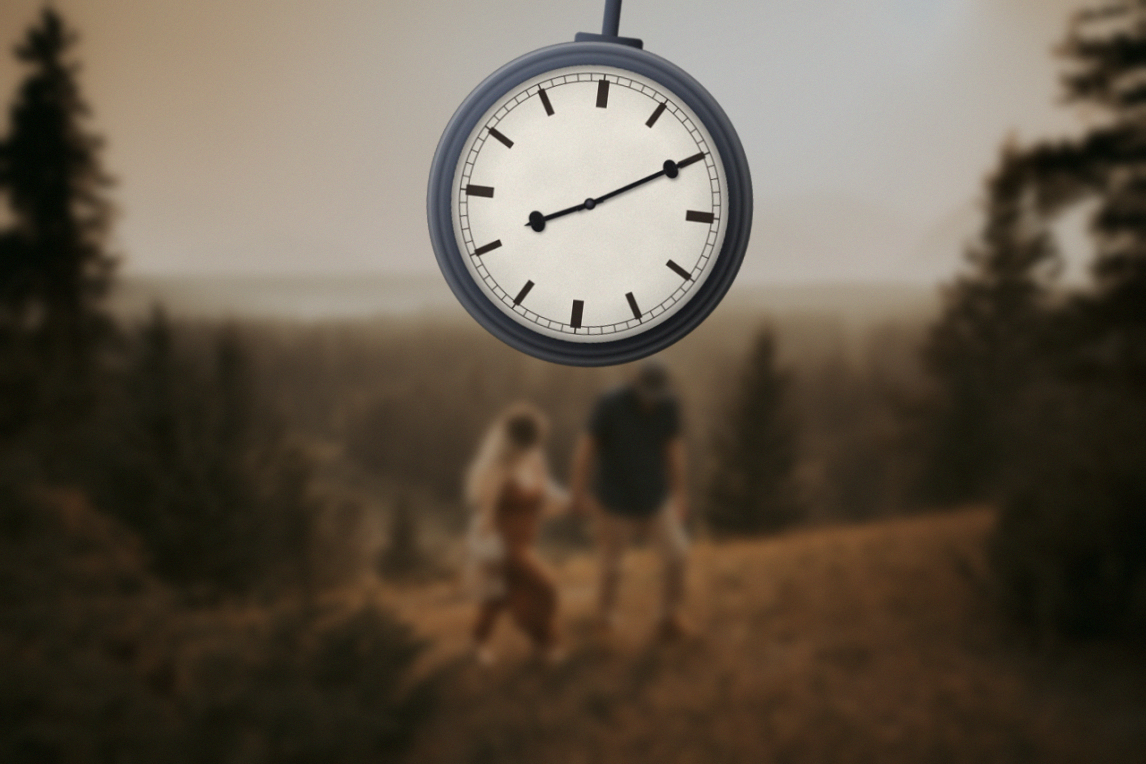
8:10
